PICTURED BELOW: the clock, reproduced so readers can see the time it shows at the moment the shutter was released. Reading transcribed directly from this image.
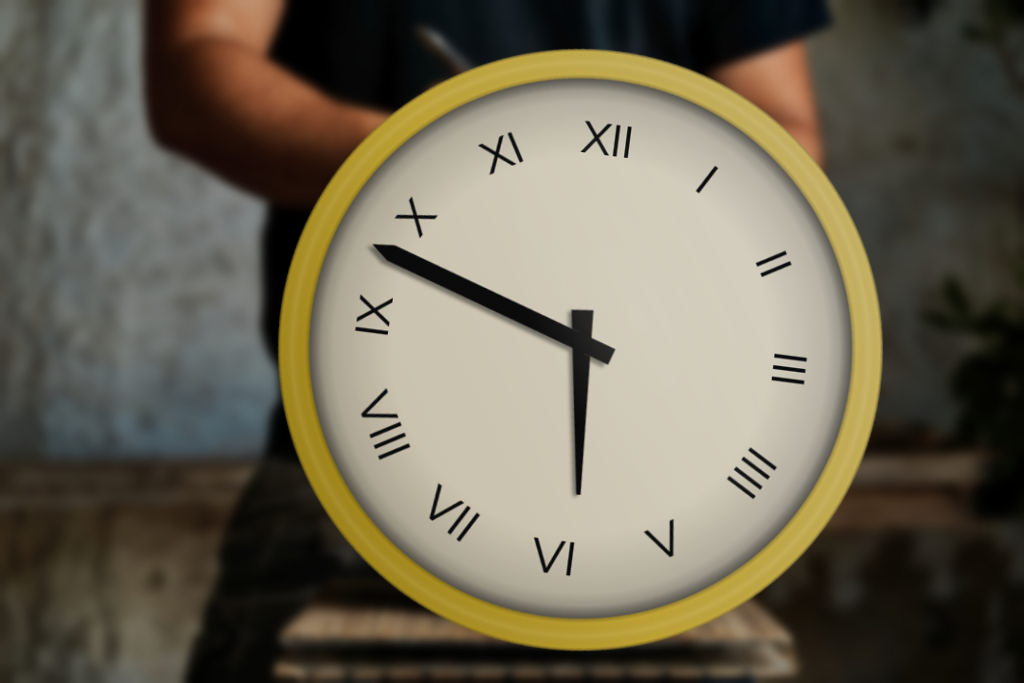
5:48
